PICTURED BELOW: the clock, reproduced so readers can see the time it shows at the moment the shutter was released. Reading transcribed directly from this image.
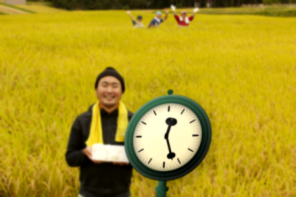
12:27
